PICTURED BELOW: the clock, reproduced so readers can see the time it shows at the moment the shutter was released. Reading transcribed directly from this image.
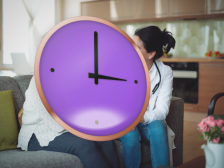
3:00
